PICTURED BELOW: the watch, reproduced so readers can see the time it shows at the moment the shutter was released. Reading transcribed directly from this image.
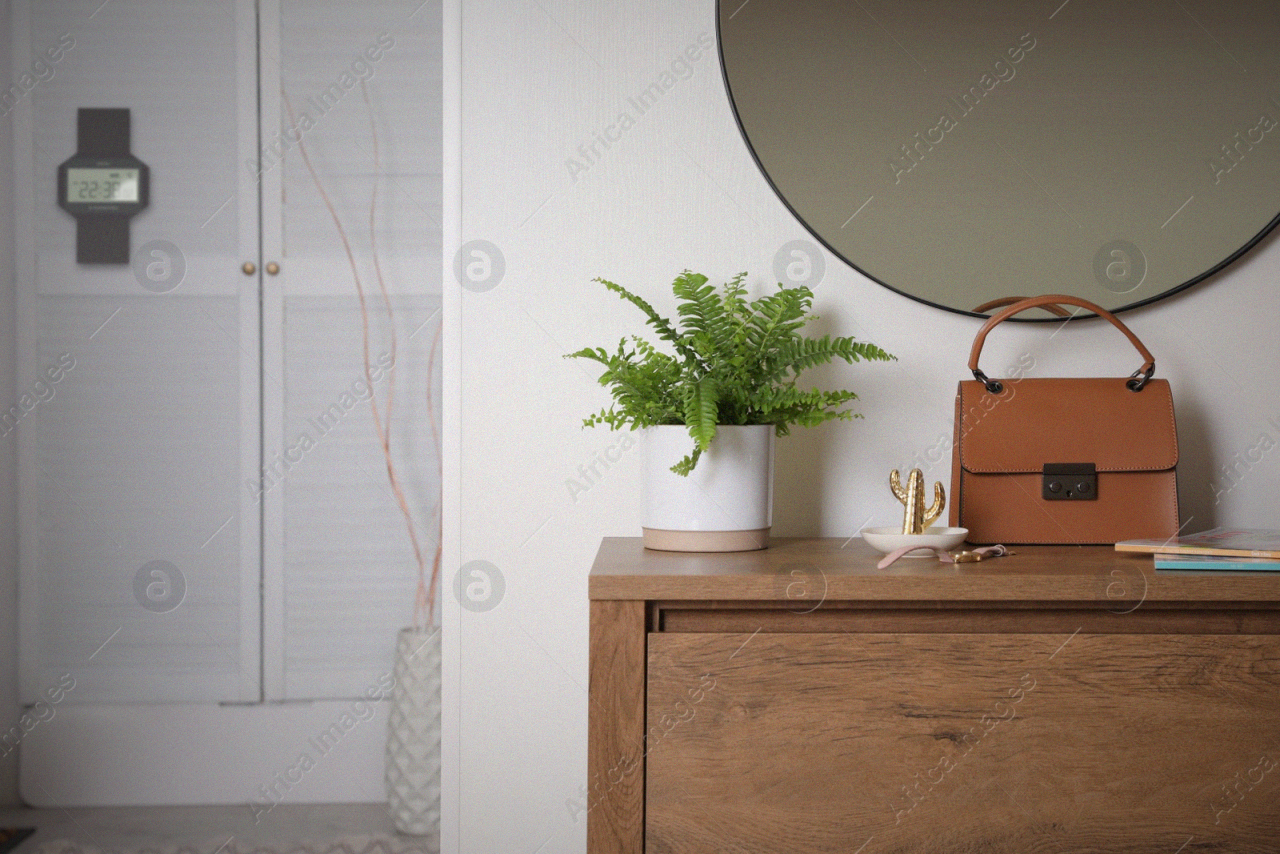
22:38
